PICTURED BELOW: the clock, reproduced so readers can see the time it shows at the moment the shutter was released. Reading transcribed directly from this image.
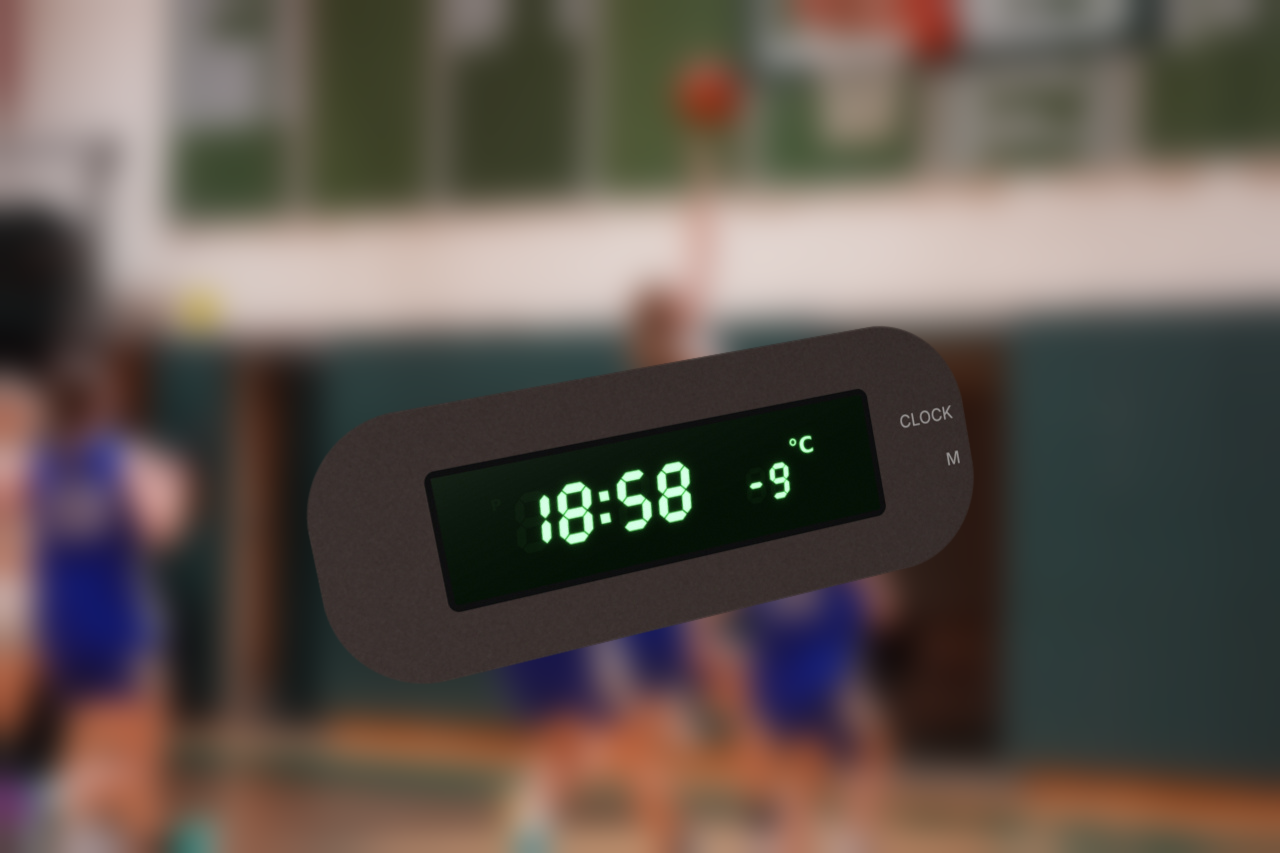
18:58
